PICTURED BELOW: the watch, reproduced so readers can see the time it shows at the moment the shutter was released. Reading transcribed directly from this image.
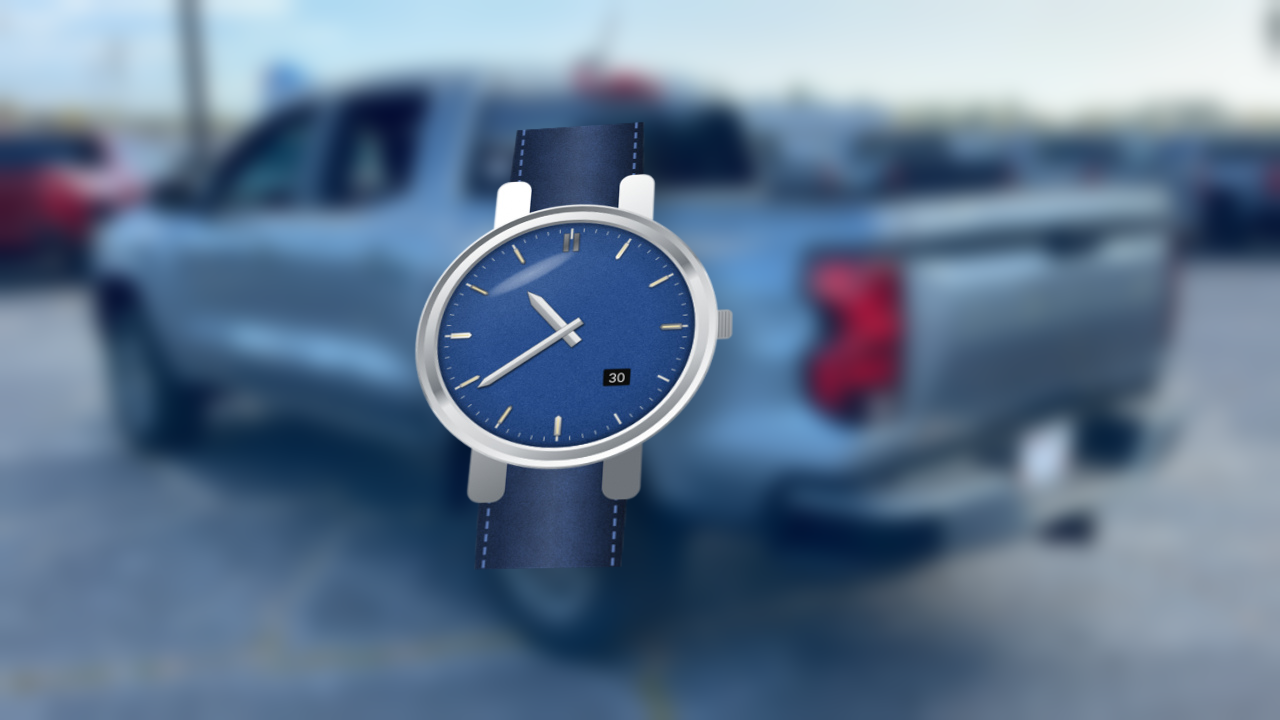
10:39
